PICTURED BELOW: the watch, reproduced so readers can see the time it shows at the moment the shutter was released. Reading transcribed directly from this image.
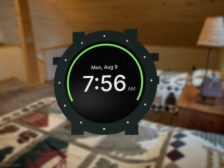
7:56
